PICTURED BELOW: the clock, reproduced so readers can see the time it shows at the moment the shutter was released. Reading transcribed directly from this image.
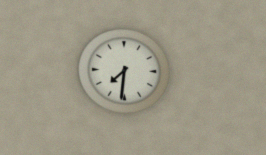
7:31
